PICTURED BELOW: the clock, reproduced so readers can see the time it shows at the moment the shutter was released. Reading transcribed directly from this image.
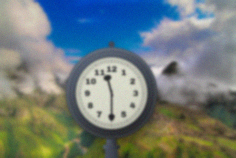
11:30
